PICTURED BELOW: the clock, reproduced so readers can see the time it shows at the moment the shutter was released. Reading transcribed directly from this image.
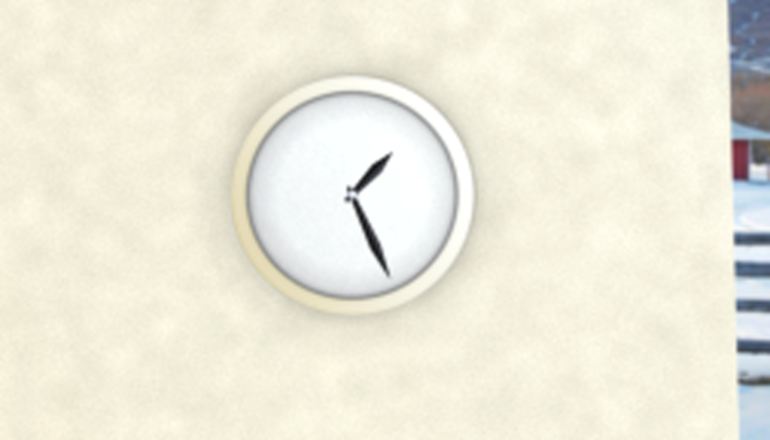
1:26
